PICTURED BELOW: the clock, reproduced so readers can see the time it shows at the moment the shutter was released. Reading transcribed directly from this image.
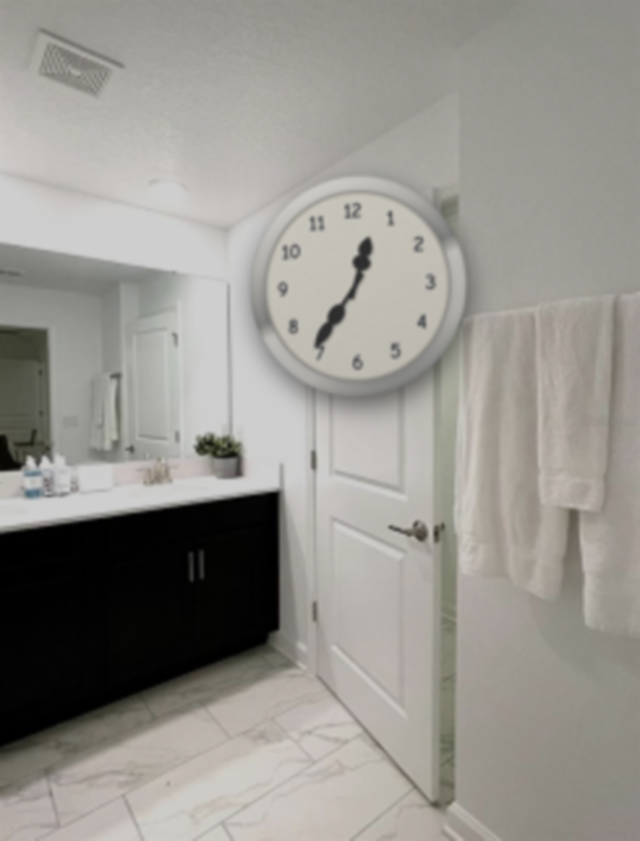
12:36
